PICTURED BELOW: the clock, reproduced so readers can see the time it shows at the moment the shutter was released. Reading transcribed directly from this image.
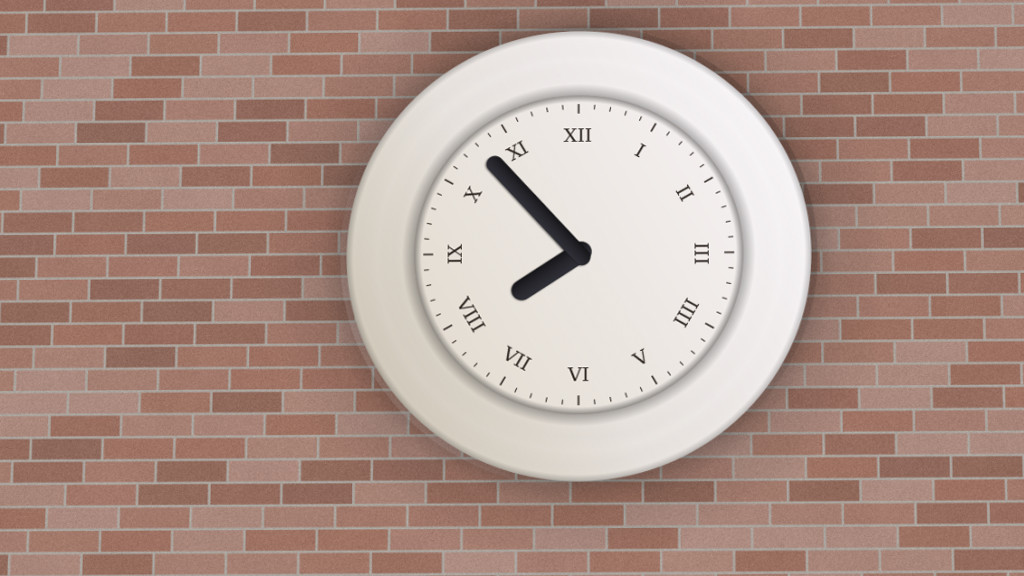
7:53
